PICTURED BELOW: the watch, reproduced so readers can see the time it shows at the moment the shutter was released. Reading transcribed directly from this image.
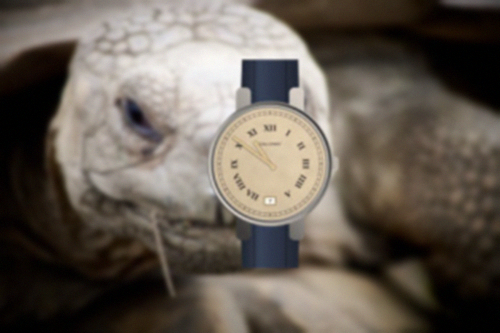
10:51
